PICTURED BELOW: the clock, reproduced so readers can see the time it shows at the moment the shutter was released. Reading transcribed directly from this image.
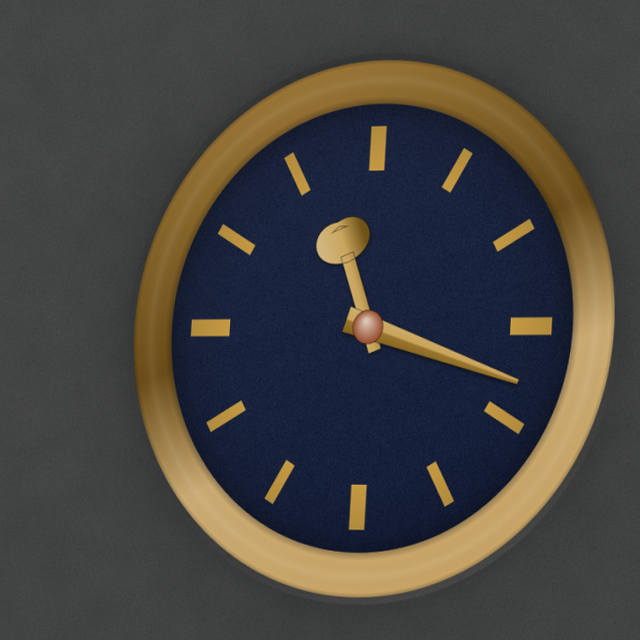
11:18
